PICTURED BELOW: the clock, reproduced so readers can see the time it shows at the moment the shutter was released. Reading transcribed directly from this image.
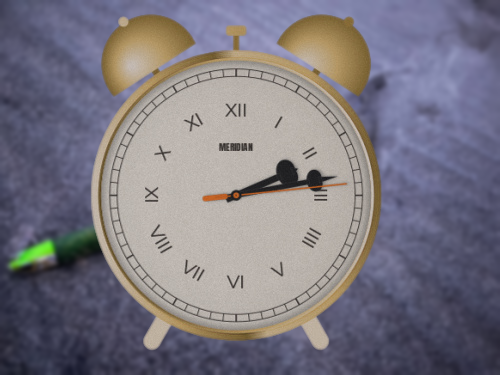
2:13:14
